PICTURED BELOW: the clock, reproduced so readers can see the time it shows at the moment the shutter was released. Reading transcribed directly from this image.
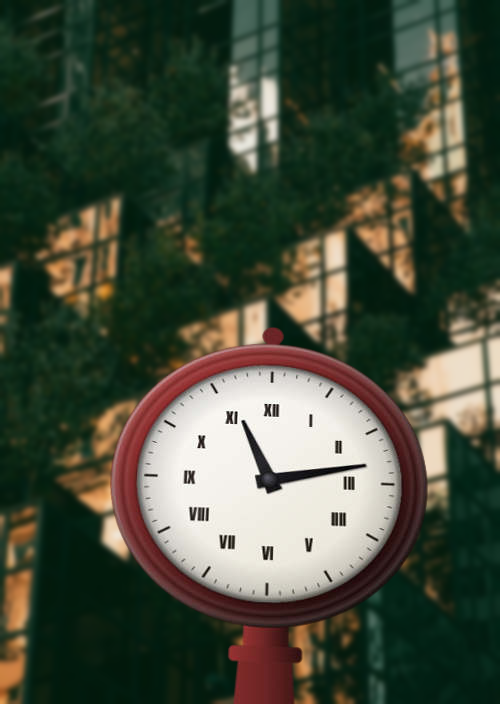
11:13
